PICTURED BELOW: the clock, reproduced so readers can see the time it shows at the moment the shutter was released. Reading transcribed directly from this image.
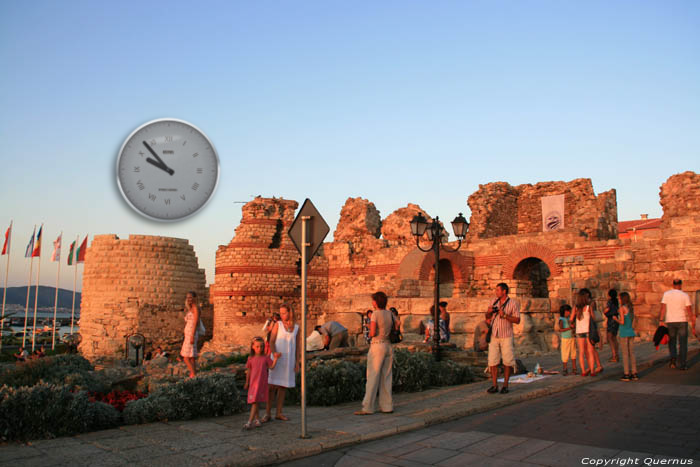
9:53
